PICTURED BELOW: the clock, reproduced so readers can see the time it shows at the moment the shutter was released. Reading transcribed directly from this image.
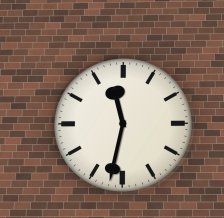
11:32
